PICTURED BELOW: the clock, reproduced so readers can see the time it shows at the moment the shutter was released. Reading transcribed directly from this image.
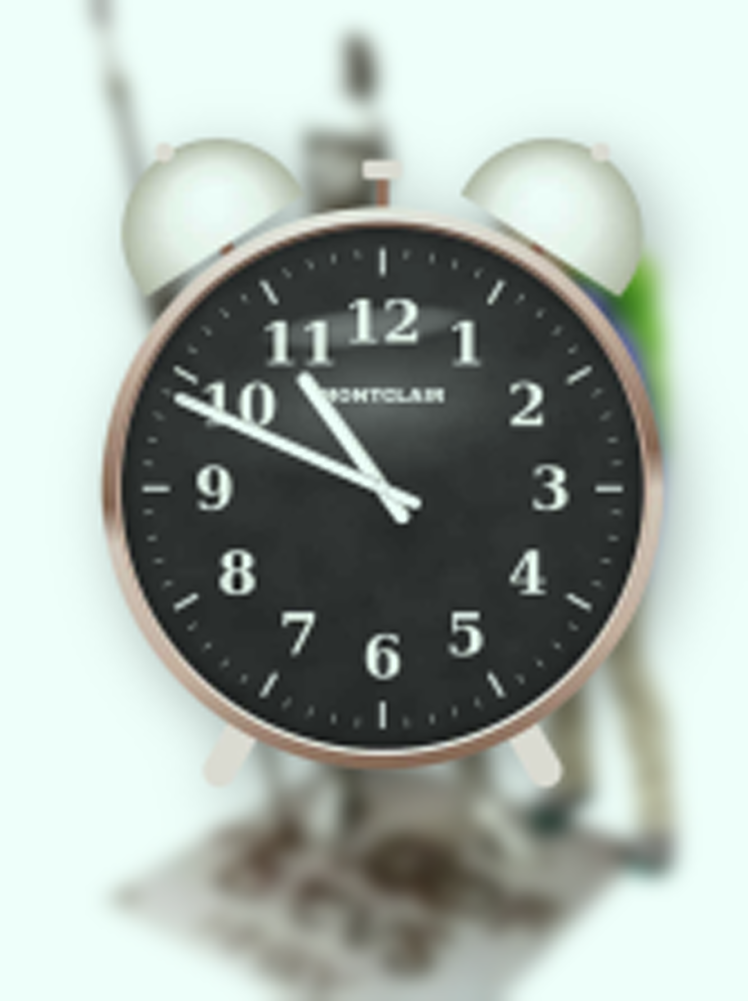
10:49
